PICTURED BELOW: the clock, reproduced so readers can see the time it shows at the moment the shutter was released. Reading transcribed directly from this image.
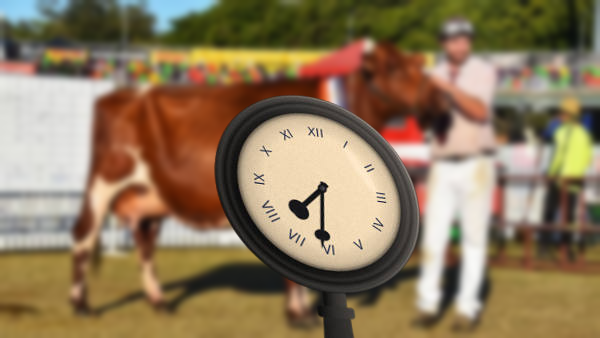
7:31
